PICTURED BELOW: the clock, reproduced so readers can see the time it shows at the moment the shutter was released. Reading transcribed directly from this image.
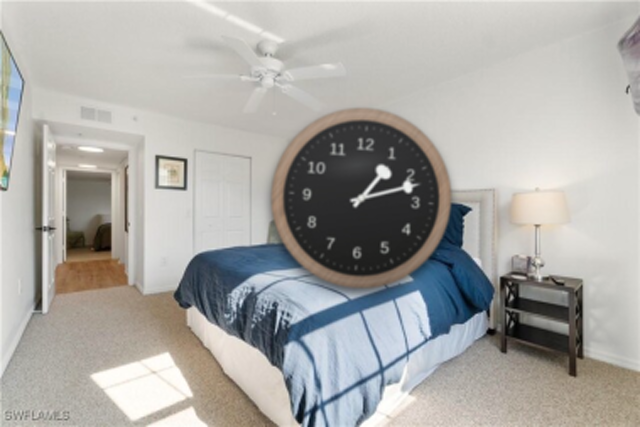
1:12
